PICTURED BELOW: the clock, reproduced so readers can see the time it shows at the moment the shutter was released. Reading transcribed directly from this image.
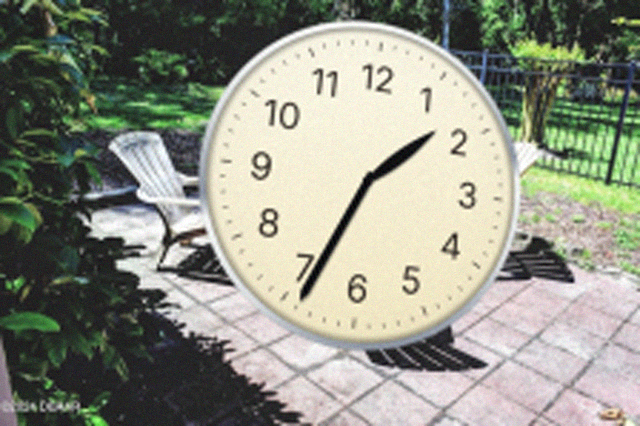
1:34
